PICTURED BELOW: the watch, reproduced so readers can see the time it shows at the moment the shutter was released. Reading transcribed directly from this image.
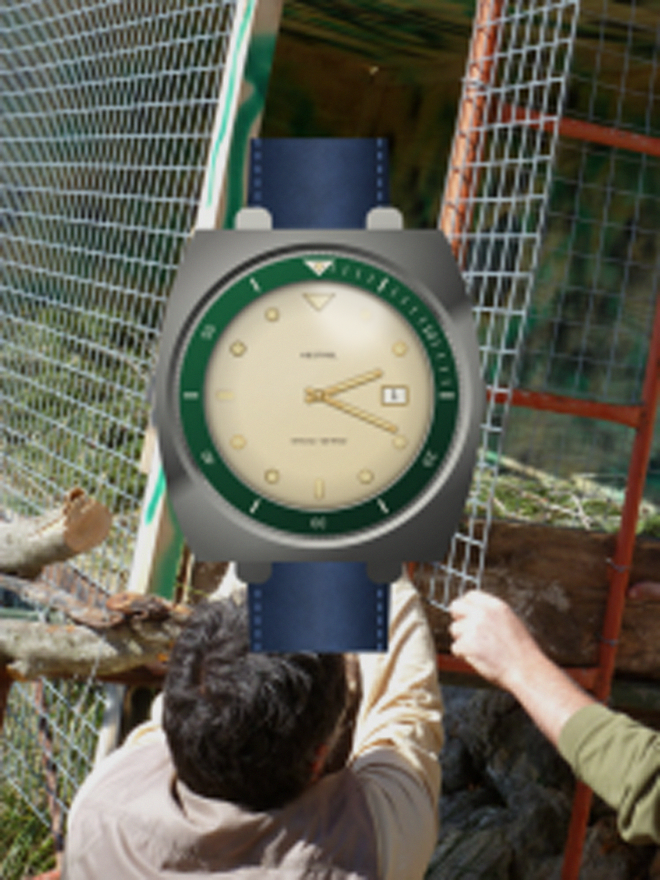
2:19
